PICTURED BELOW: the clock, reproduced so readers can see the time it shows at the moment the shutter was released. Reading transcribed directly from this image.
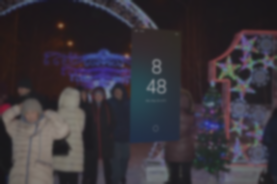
8:48
